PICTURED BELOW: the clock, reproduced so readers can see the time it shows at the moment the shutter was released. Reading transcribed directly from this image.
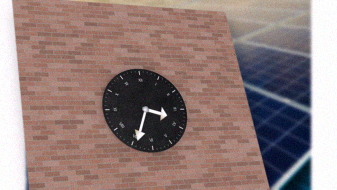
3:34
